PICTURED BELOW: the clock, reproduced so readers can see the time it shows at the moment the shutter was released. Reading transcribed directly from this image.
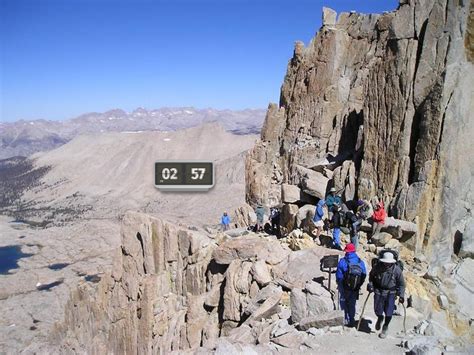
2:57
